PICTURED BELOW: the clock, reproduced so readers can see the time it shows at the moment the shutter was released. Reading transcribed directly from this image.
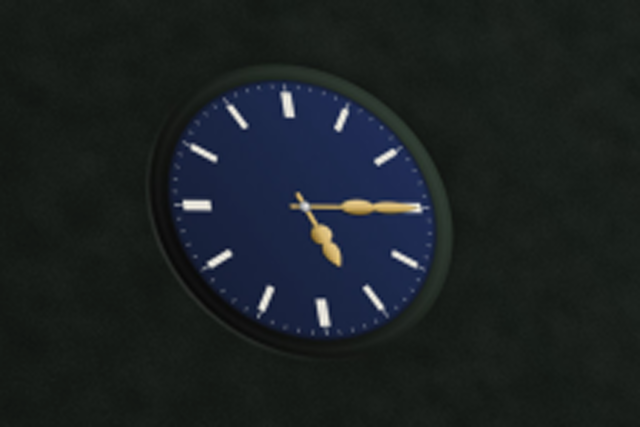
5:15
